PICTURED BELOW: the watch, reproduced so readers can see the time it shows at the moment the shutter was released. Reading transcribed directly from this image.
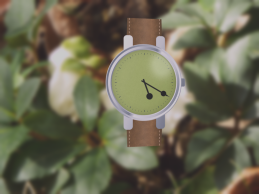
5:20
